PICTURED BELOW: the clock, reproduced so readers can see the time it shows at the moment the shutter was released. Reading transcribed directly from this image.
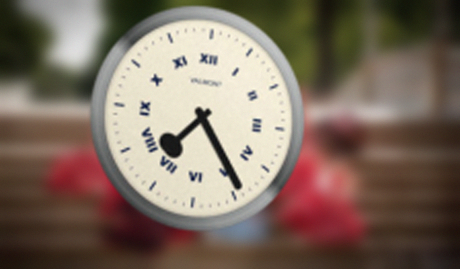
7:24
